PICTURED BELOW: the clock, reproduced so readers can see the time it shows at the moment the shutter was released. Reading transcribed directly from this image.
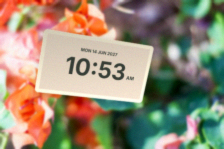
10:53
